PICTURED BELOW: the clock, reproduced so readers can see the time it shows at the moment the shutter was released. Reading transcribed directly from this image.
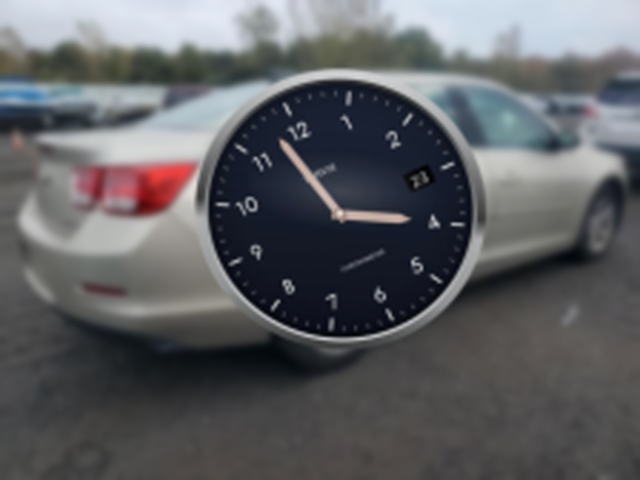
3:58
